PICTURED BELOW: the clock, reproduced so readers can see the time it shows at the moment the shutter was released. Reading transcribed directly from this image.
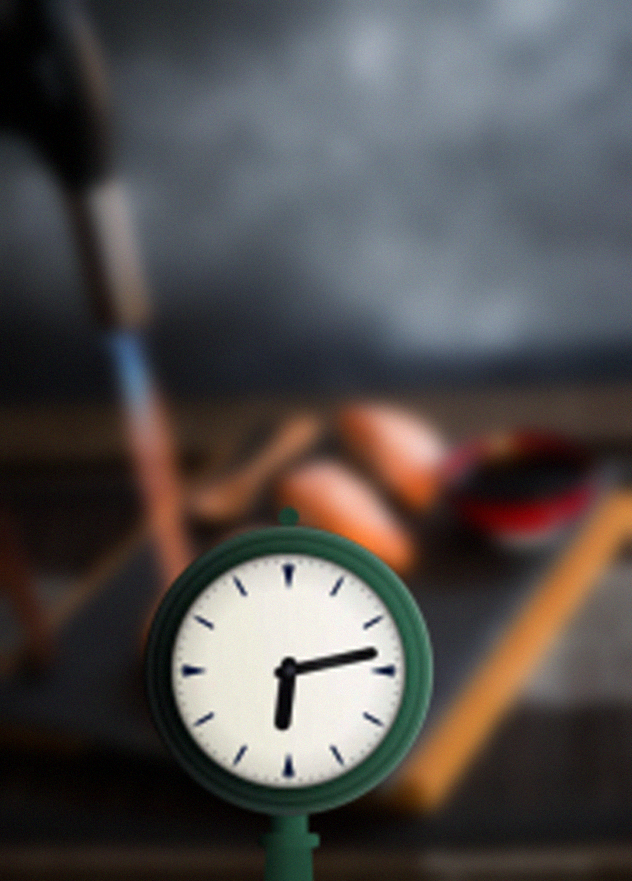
6:13
